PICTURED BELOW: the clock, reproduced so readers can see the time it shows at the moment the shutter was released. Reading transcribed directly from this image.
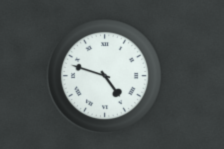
4:48
